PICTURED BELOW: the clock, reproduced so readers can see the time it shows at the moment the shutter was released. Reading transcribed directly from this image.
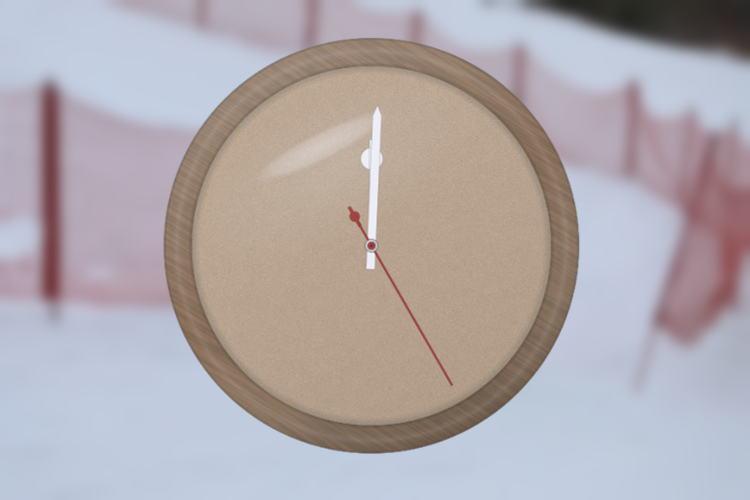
12:00:25
